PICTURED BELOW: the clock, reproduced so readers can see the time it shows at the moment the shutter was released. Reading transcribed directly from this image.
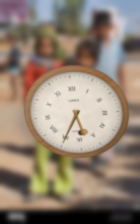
5:35
